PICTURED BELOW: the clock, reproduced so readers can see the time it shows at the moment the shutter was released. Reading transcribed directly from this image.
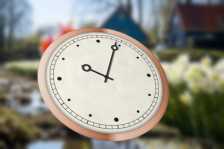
10:04
